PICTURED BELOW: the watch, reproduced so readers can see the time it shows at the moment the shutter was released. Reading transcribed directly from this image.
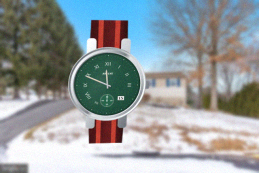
11:49
